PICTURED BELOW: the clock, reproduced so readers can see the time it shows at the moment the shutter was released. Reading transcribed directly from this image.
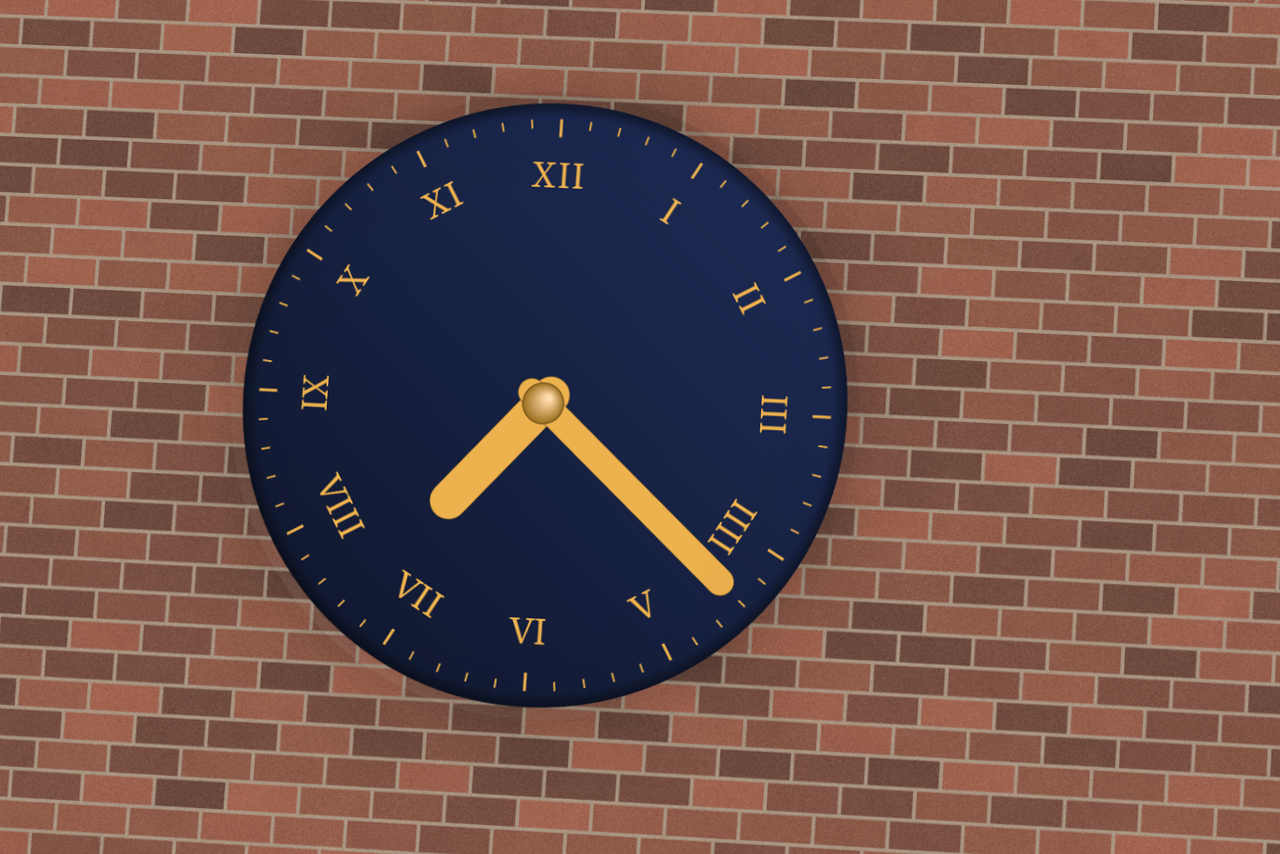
7:22
